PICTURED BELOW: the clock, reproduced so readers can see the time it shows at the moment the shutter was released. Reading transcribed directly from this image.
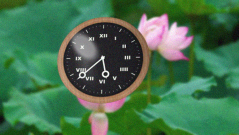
5:38
